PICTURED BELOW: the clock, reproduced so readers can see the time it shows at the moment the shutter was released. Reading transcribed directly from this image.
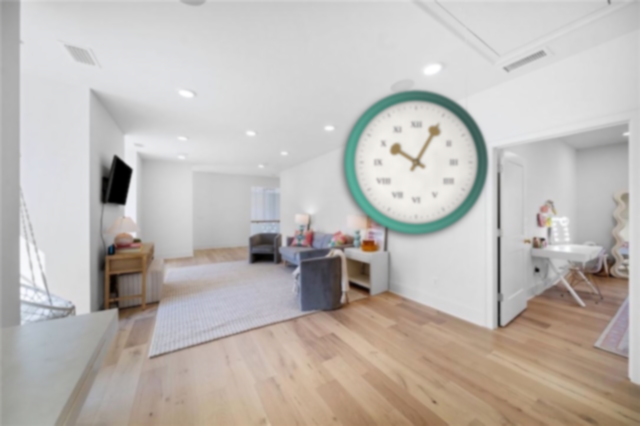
10:05
